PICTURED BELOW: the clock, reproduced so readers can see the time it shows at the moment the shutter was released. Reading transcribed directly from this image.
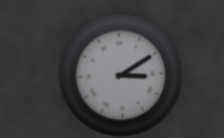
3:10
